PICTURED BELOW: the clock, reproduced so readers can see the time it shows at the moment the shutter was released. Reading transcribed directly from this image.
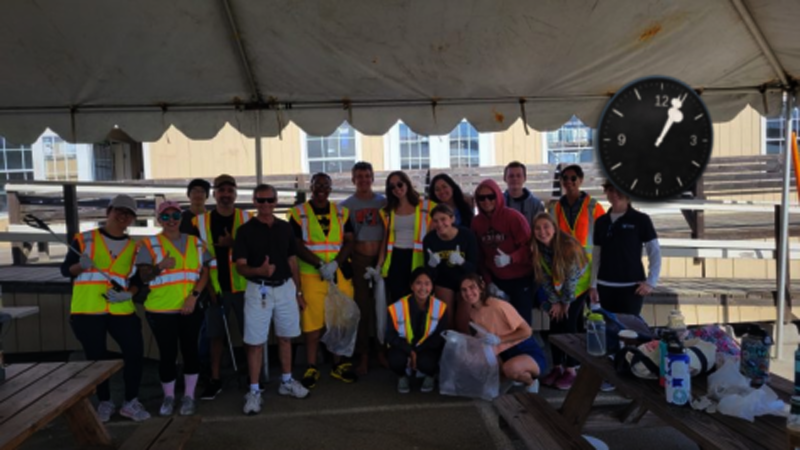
1:04
